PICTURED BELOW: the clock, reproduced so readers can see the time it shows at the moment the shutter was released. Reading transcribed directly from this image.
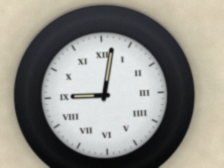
9:02
